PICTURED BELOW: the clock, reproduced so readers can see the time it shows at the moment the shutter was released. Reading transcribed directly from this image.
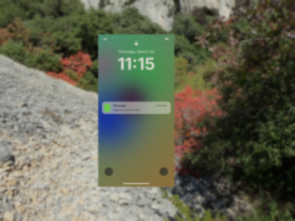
11:15
